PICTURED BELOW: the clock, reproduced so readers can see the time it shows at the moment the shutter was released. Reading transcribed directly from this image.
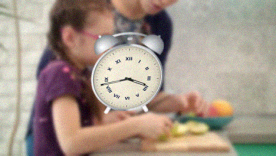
3:43
